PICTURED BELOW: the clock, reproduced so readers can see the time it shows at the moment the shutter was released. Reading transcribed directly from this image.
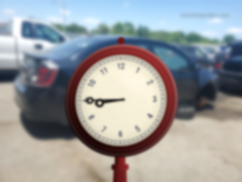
8:45
